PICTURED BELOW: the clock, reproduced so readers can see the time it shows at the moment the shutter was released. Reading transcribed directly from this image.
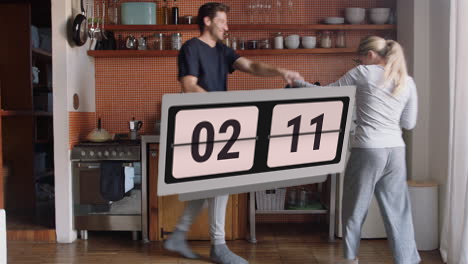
2:11
